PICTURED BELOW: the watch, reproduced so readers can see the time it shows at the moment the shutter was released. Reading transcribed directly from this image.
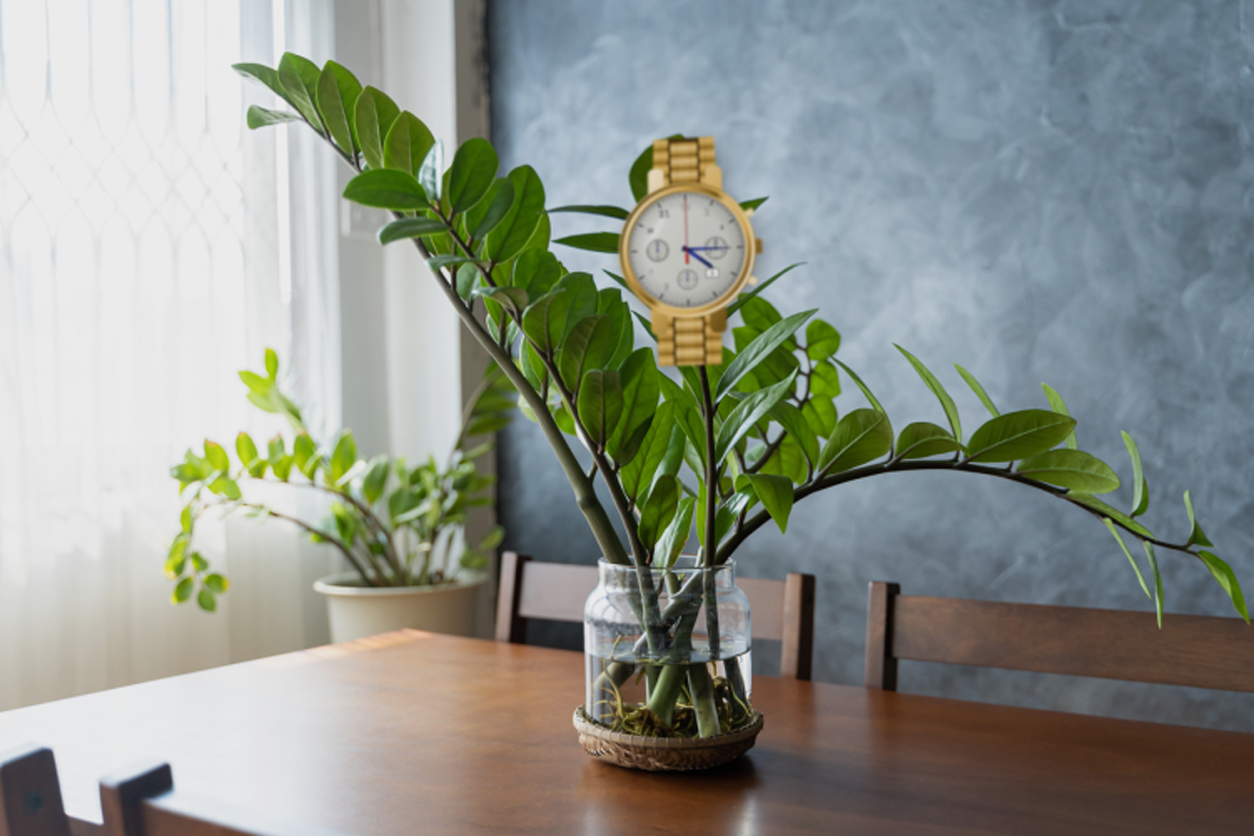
4:15
